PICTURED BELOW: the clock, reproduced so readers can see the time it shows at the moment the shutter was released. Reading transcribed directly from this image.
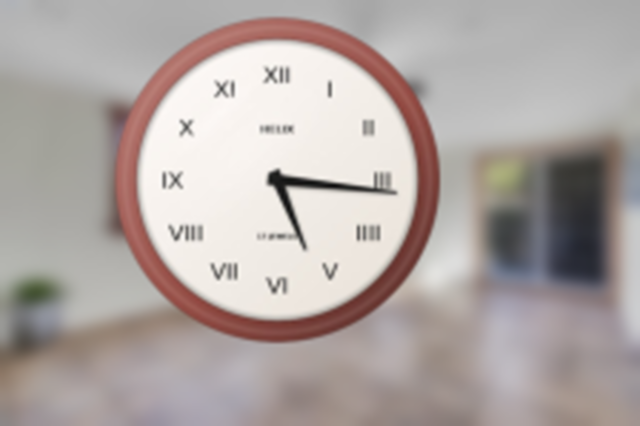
5:16
